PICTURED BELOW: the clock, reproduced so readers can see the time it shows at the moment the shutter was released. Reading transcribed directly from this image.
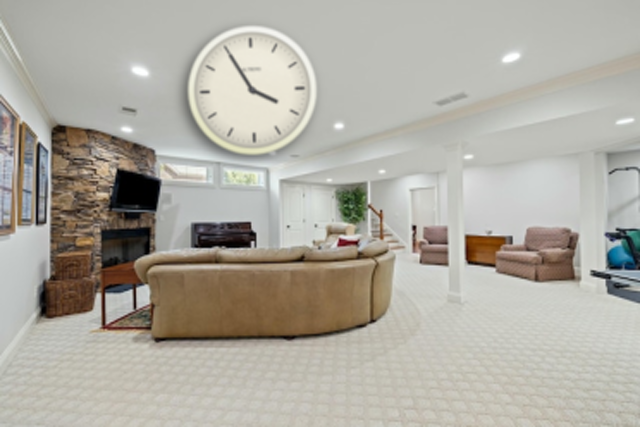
3:55
